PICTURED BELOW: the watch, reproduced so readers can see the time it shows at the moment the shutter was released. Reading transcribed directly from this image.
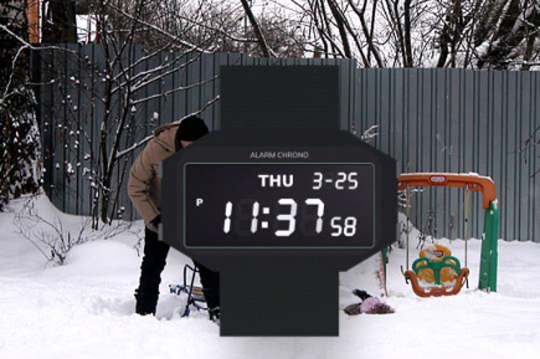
11:37:58
